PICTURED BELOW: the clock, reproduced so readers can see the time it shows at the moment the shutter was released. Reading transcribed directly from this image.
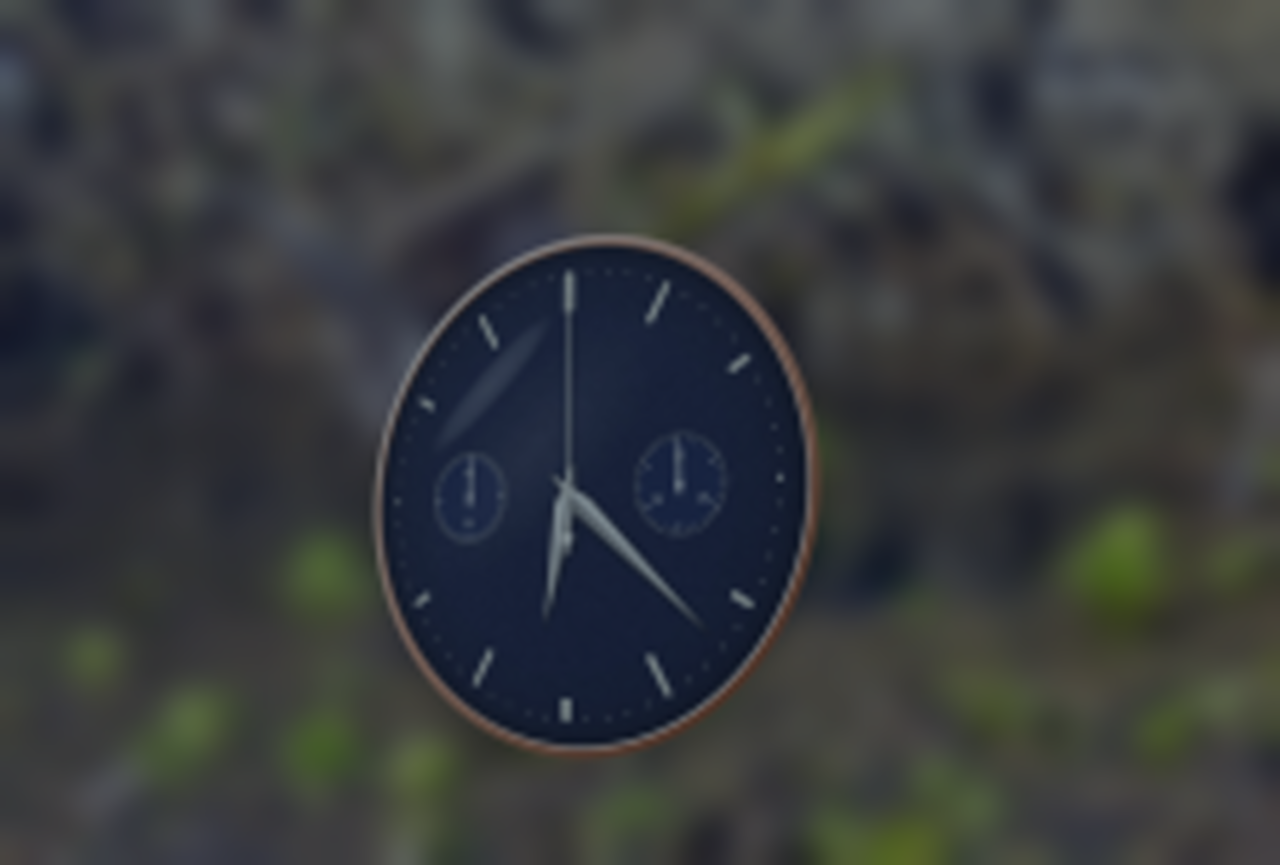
6:22
